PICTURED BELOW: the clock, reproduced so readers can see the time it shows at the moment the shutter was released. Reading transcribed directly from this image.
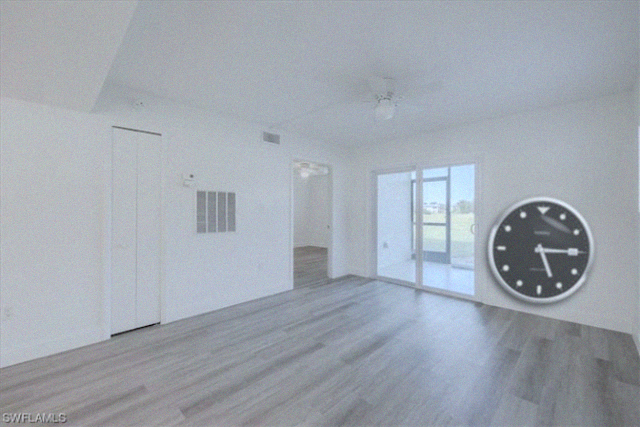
5:15
